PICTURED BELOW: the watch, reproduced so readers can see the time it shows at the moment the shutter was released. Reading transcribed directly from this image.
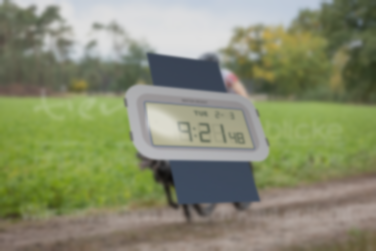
9:21
